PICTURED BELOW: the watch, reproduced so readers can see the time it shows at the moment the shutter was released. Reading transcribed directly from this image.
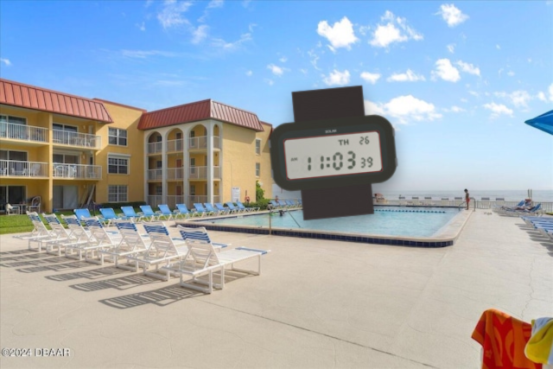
11:03:39
